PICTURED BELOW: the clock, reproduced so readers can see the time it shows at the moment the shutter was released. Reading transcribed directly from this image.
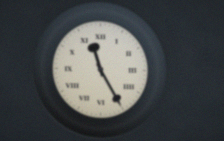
11:25
